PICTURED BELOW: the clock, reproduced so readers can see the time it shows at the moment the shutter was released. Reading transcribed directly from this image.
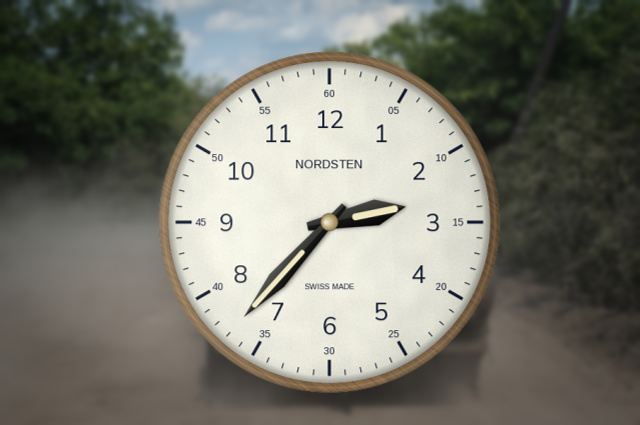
2:37
